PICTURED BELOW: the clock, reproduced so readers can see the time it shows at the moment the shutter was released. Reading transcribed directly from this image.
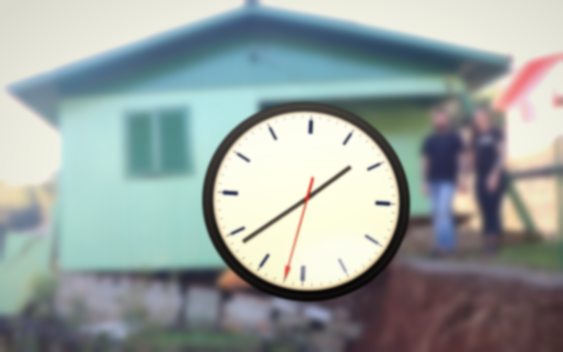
1:38:32
